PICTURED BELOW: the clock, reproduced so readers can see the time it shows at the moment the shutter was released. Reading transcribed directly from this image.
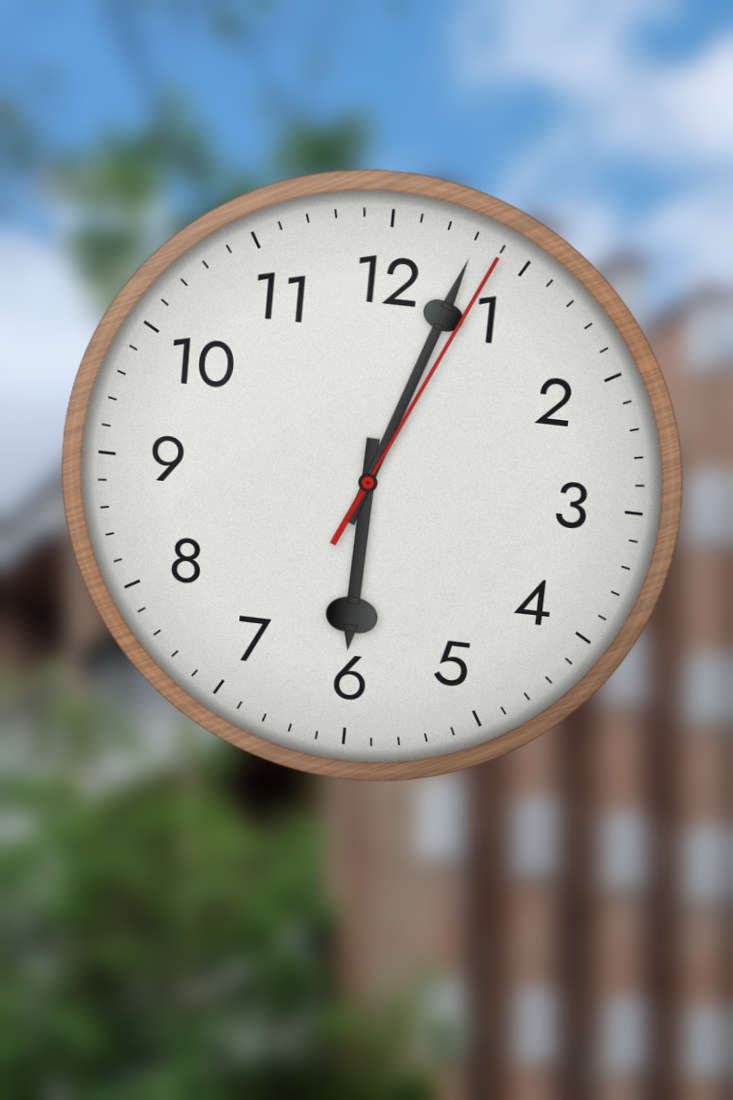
6:03:04
